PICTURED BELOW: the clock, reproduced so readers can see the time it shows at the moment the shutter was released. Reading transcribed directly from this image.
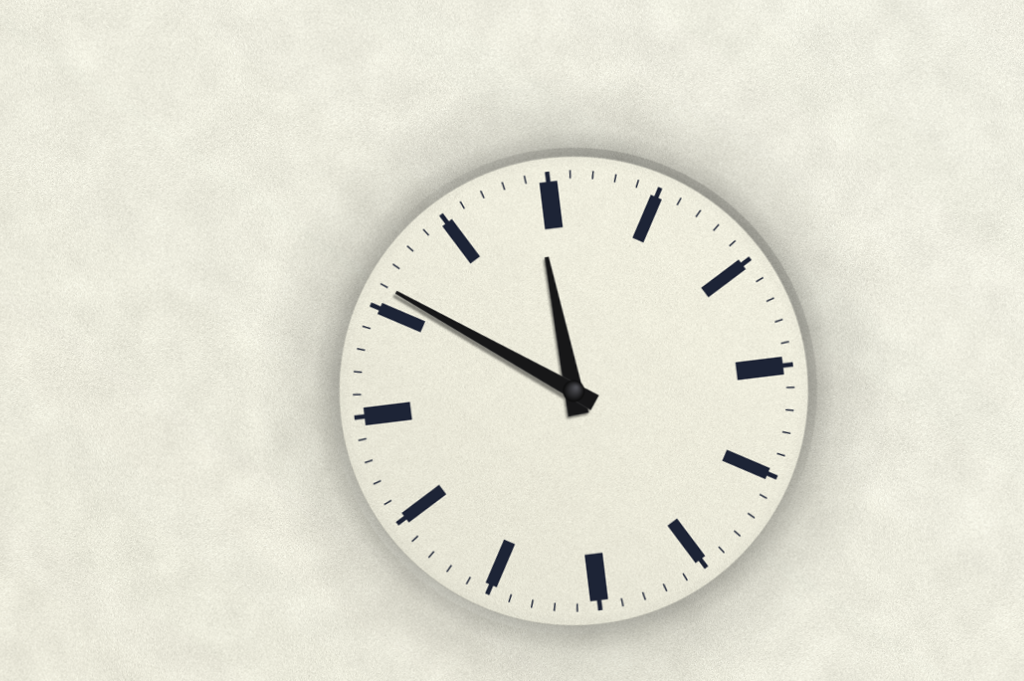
11:51
